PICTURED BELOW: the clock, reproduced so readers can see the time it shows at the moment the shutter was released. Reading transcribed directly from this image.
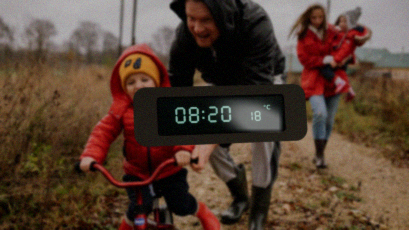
8:20
